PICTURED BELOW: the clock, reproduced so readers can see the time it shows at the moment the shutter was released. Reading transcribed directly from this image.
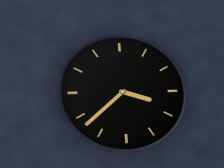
3:38
